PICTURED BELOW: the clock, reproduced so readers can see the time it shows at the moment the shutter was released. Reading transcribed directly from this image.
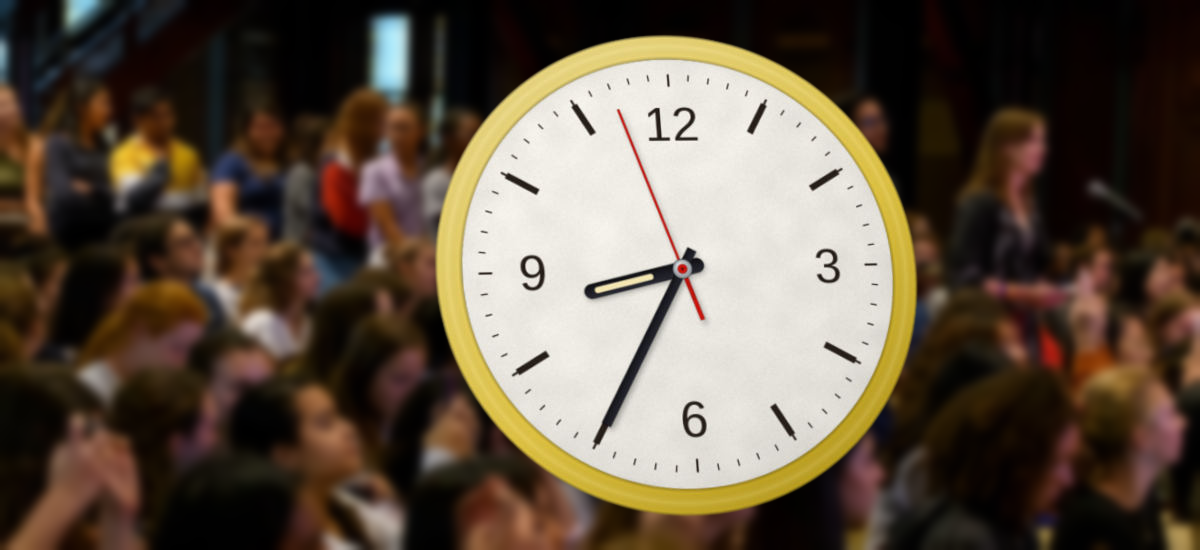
8:34:57
